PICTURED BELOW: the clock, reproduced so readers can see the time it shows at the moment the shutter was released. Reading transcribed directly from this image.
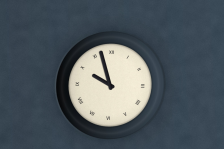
9:57
